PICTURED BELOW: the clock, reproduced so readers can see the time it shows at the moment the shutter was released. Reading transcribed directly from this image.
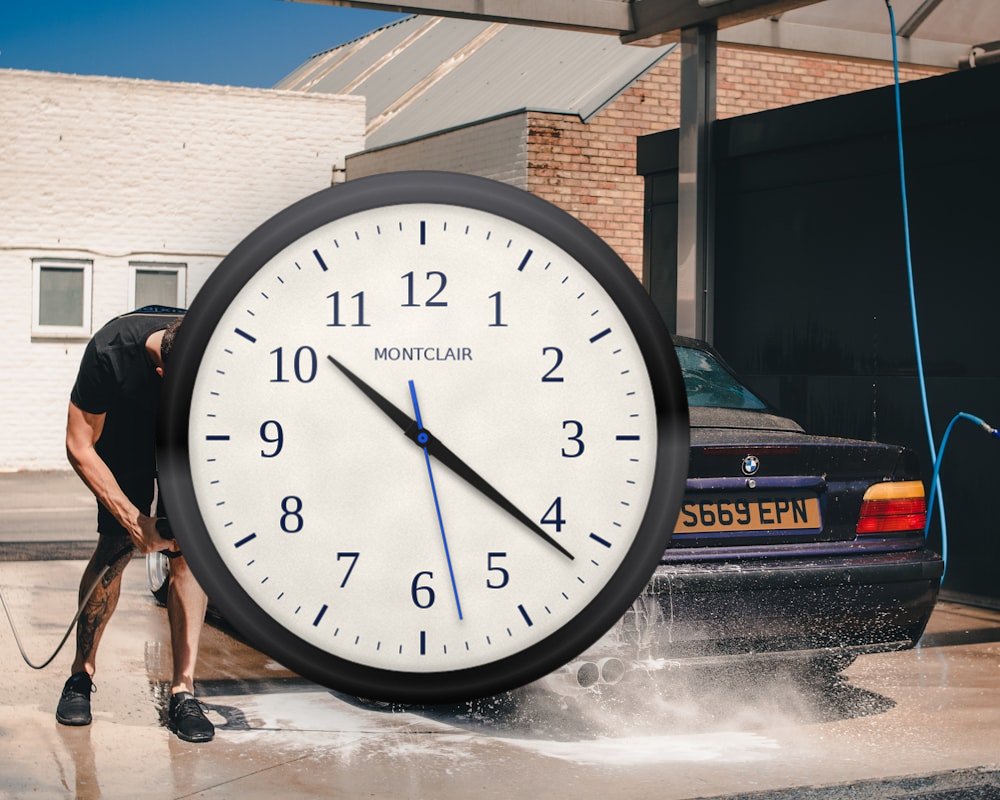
10:21:28
